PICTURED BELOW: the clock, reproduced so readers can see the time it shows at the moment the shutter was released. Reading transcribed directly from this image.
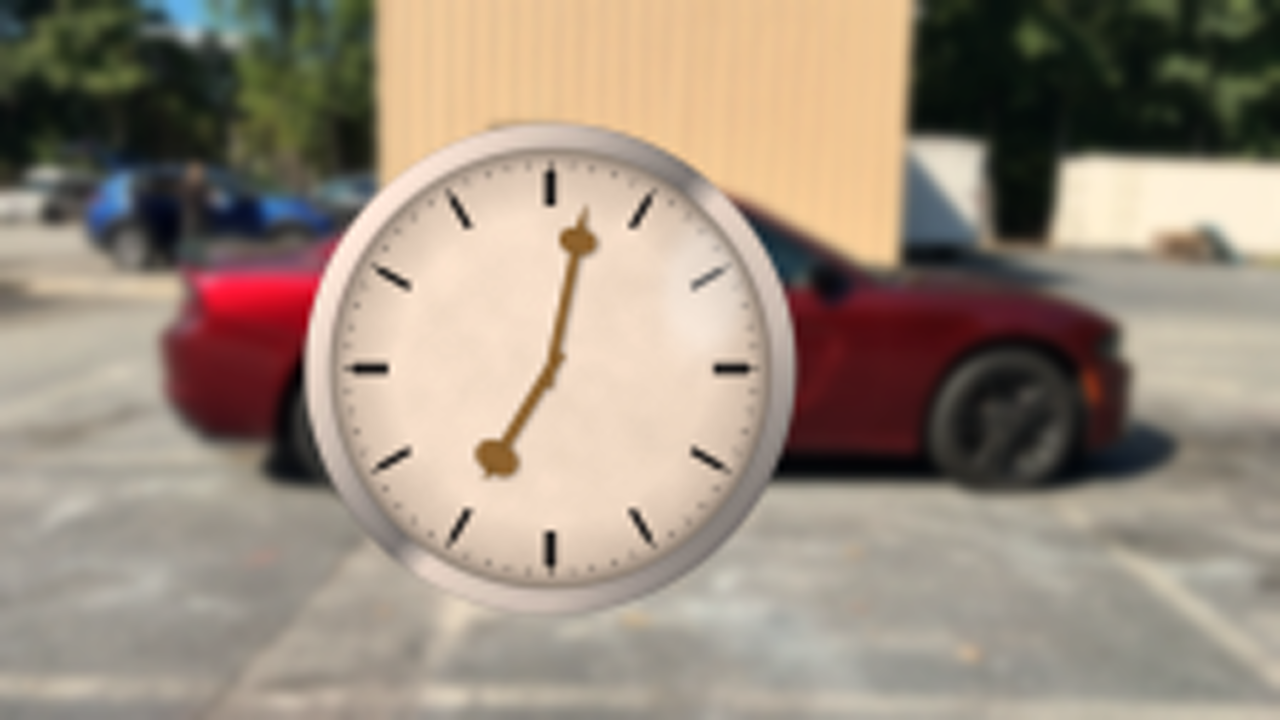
7:02
